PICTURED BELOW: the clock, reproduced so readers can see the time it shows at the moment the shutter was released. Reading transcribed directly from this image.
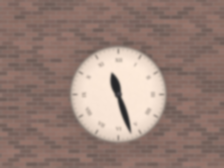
11:27
